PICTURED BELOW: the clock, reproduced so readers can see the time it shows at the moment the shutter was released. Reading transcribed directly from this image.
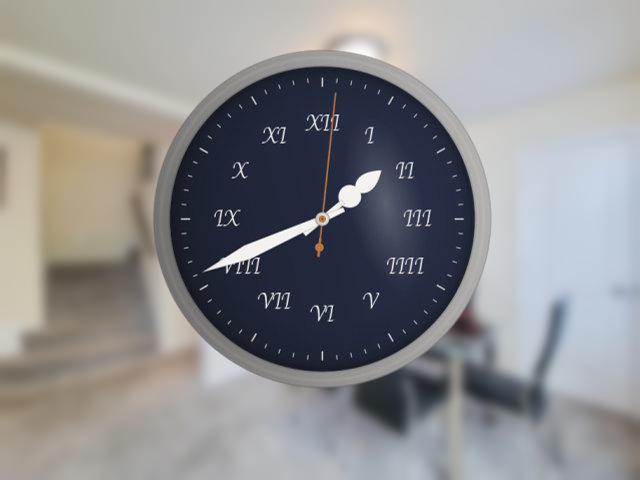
1:41:01
